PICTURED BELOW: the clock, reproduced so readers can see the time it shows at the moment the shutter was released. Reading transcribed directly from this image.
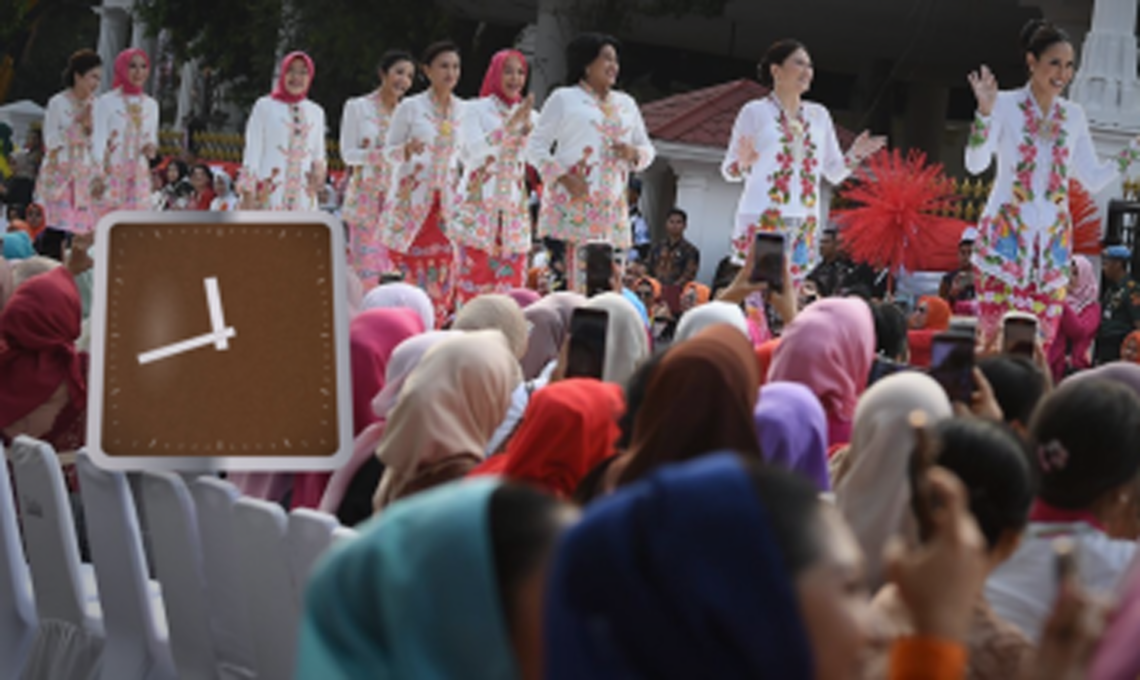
11:42
